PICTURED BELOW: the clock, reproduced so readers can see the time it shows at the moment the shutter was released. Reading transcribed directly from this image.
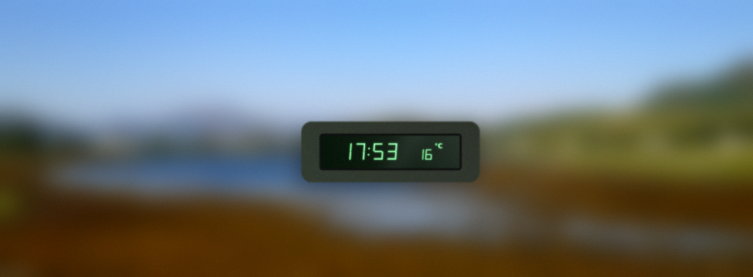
17:53
